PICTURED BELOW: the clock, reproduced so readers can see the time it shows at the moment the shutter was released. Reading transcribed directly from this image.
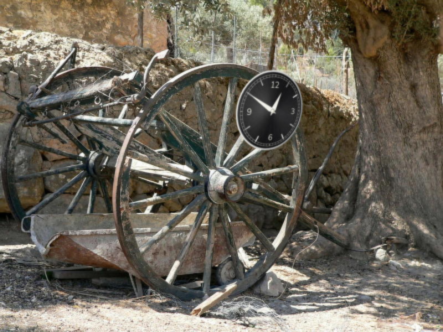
12:50
